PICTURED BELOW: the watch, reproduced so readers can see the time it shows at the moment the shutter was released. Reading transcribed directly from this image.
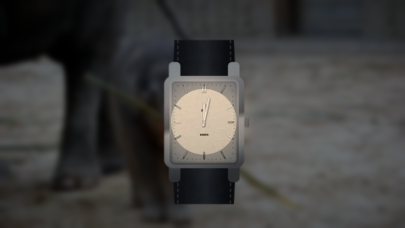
12:02
